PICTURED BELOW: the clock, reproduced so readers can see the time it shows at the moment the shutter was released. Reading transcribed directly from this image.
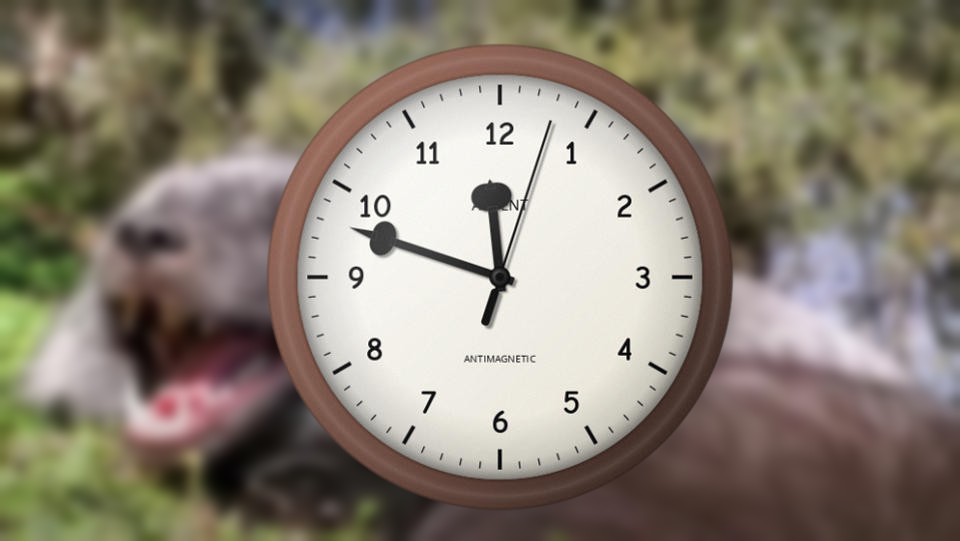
11:48:03
